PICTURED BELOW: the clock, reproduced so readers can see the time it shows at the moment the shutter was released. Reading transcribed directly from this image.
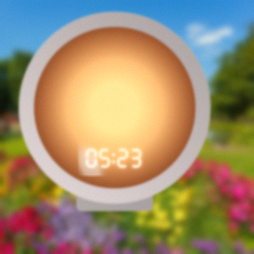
5:23
